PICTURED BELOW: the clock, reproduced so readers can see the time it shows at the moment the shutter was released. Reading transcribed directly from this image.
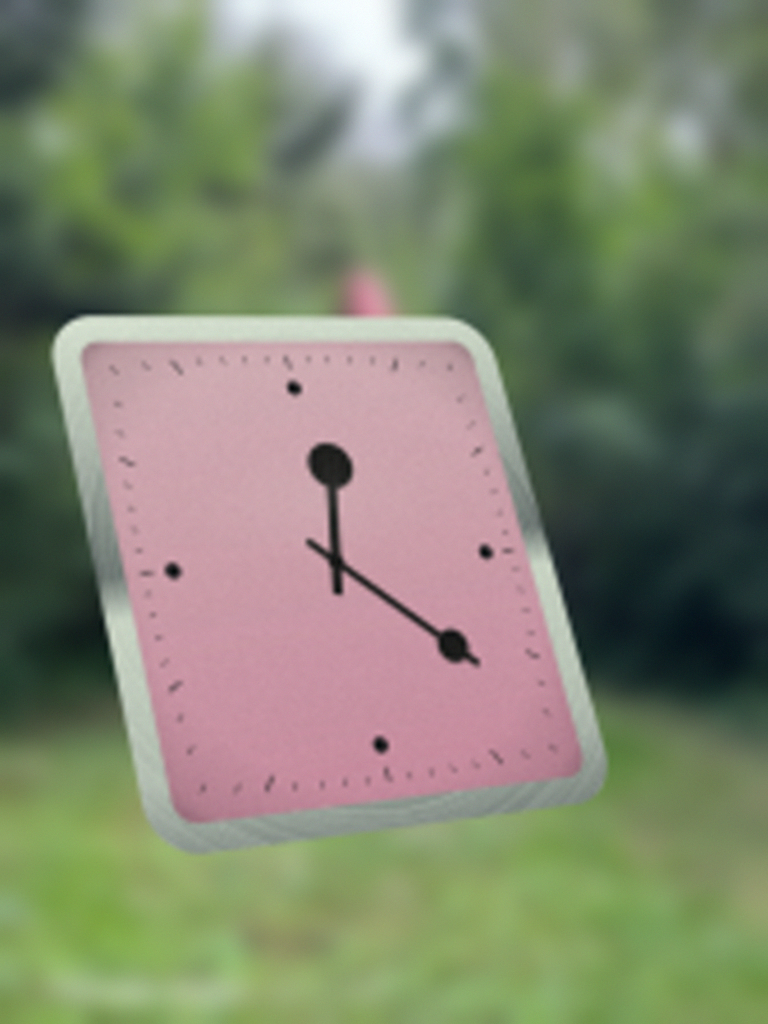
12:22
